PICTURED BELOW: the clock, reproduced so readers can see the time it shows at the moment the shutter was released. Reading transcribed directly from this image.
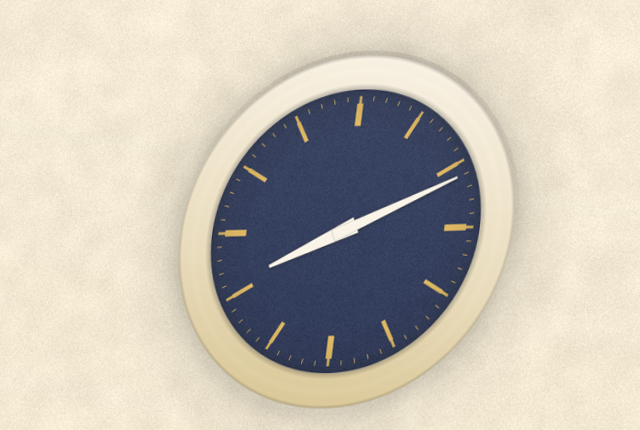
8:11
